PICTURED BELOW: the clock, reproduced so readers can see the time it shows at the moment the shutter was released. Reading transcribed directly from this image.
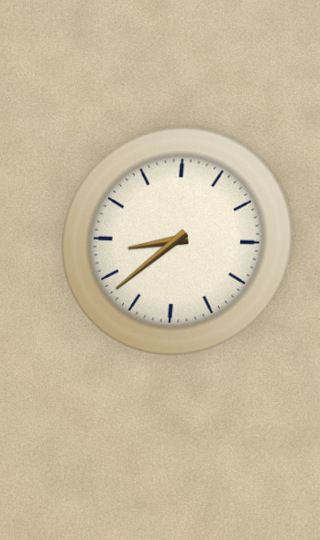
8:38
